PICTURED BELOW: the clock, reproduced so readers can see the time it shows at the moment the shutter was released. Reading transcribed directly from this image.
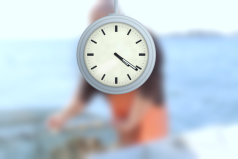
4:21
